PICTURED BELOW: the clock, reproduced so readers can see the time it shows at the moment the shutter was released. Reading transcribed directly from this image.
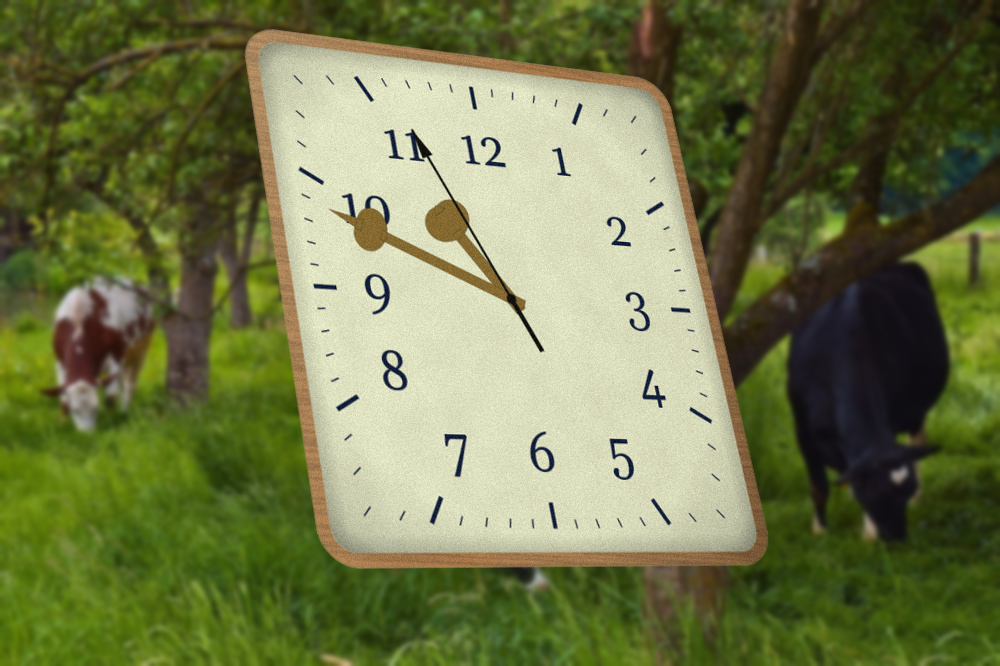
10:48:56
